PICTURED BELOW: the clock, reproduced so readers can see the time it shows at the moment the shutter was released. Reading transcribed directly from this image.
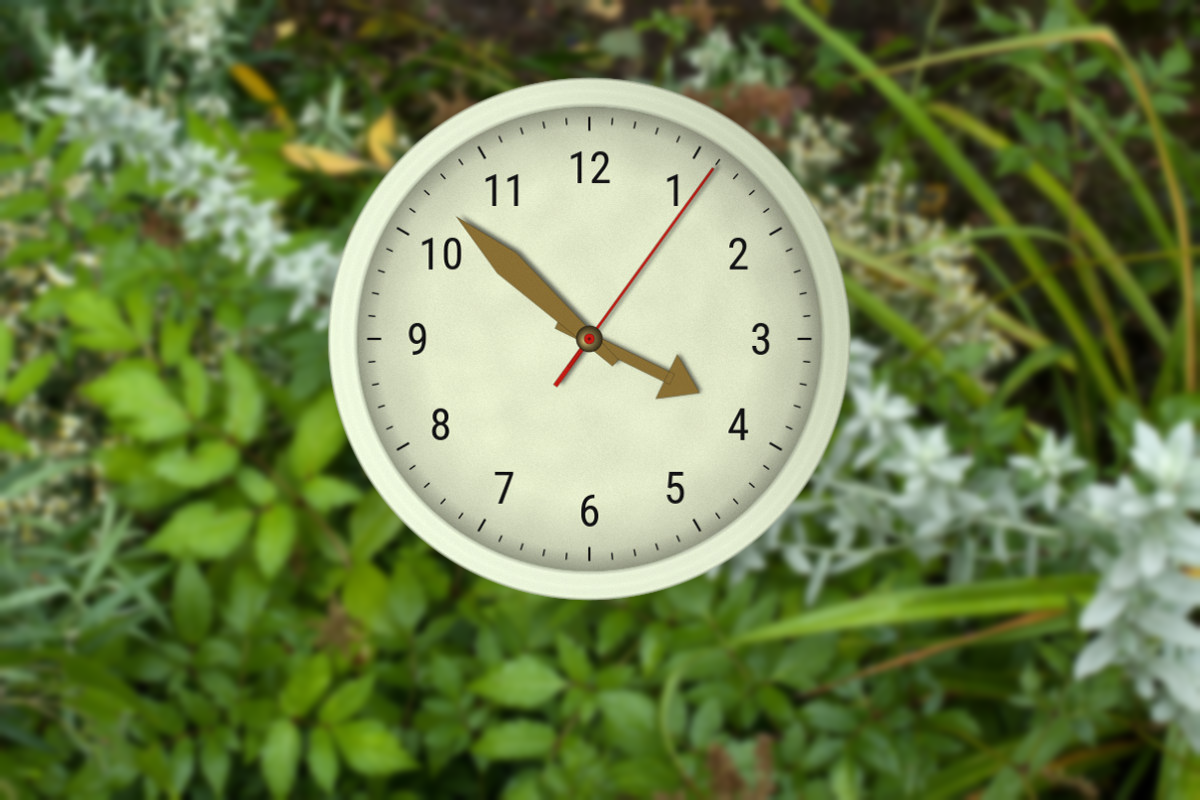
3:52:06
